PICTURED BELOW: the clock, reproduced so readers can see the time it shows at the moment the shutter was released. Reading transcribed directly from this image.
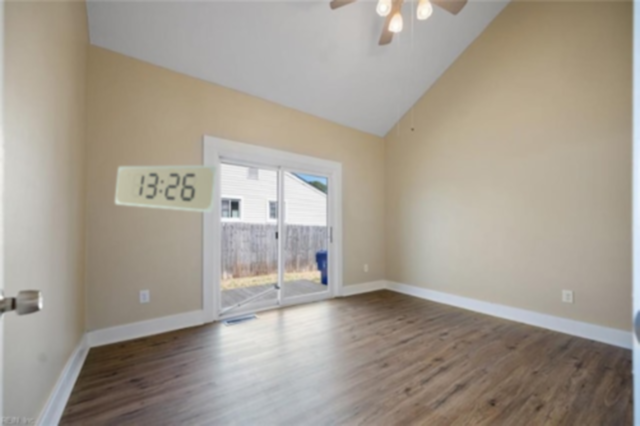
13:26
